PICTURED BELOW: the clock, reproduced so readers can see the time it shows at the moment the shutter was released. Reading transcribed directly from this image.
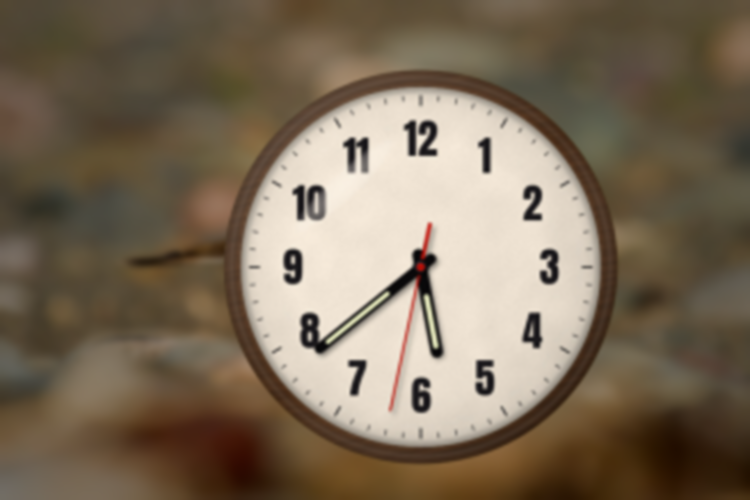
5:38:32
